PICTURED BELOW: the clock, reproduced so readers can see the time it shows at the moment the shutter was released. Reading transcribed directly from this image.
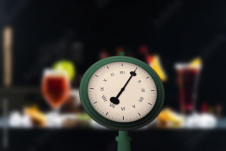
7:05
